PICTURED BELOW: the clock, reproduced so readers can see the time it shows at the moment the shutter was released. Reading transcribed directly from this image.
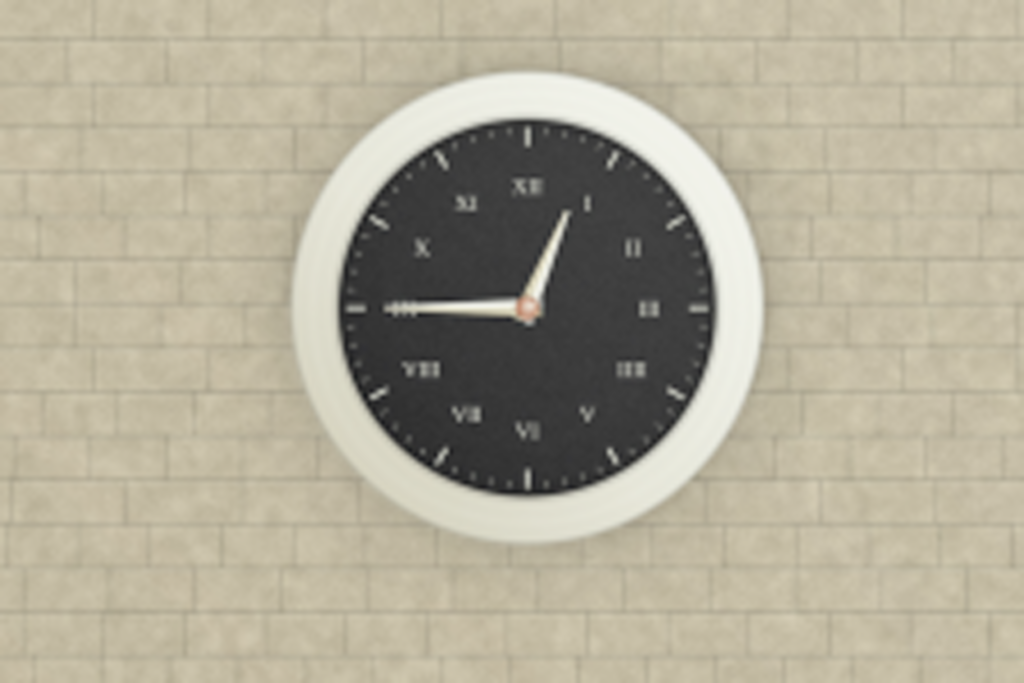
12:45
